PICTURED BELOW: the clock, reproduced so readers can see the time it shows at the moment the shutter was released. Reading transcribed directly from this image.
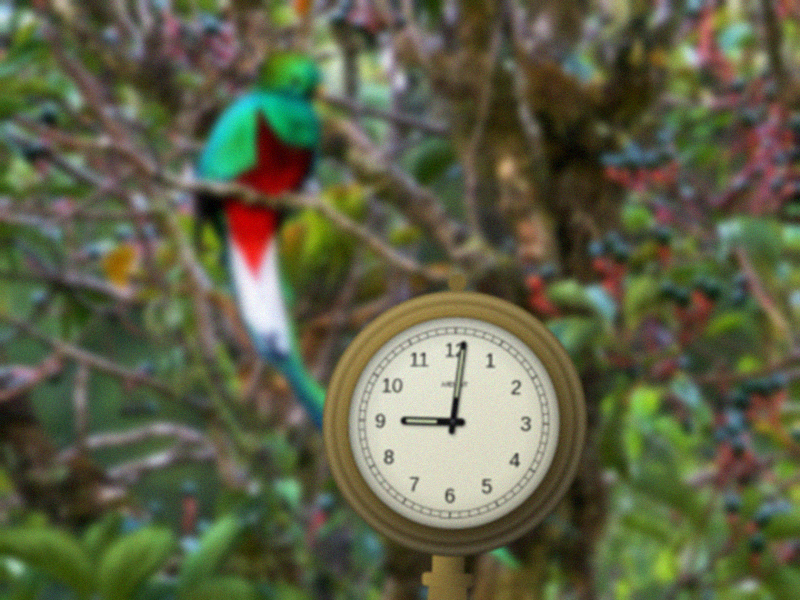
9:01
